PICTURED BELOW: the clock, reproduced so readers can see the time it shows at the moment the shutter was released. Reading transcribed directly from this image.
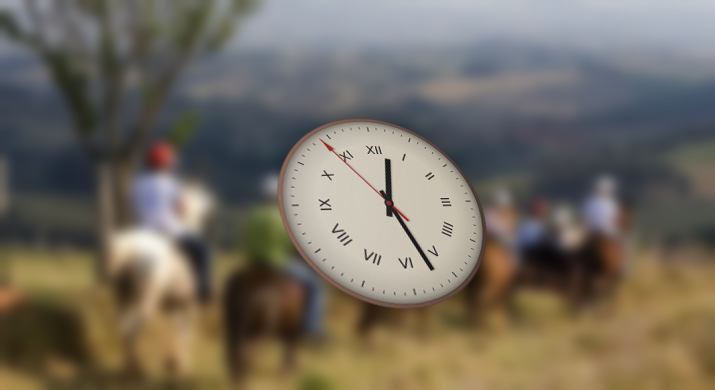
12:26:54
